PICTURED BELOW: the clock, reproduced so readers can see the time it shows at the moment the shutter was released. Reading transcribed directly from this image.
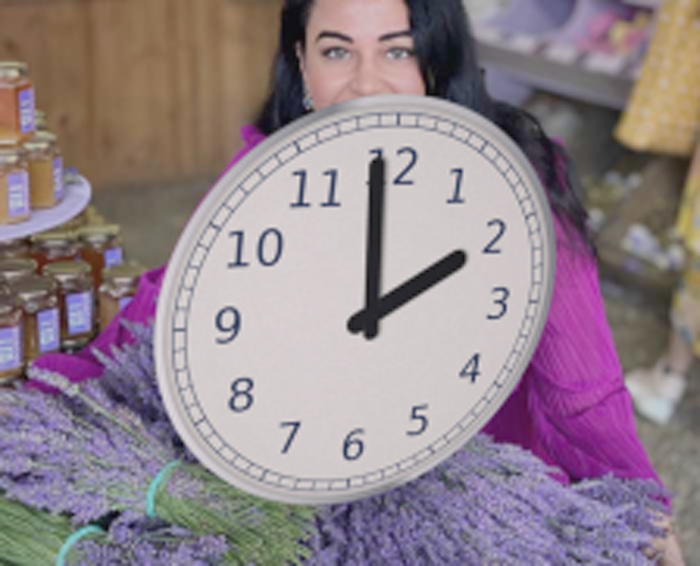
1:59
